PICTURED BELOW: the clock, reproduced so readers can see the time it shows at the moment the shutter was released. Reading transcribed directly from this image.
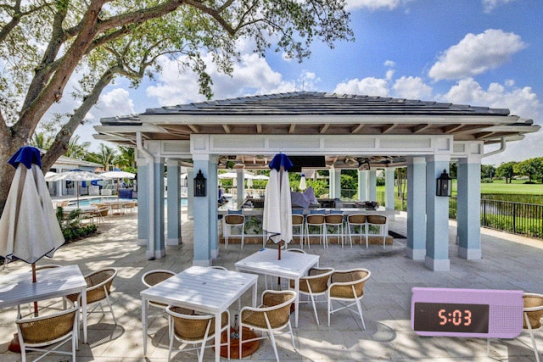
5:03
